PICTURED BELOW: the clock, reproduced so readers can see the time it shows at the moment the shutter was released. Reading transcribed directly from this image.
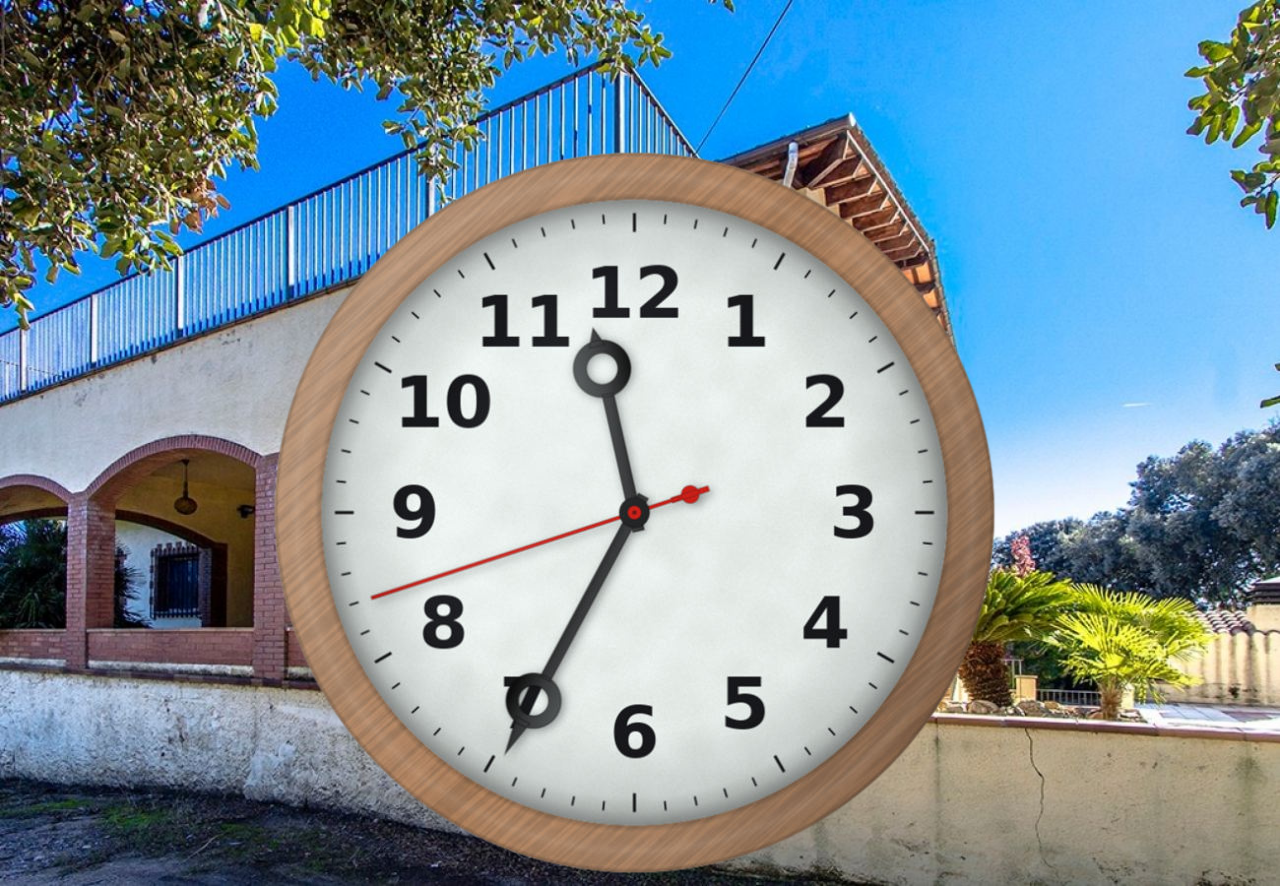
11:34:42
